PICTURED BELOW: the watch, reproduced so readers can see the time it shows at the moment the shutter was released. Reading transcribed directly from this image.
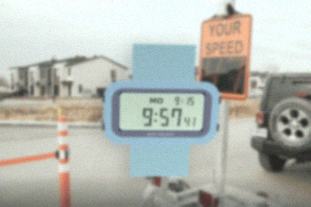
9:57
